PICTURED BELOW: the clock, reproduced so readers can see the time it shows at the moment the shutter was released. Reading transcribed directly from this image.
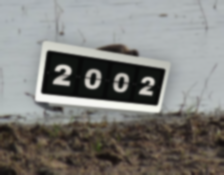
20:02
